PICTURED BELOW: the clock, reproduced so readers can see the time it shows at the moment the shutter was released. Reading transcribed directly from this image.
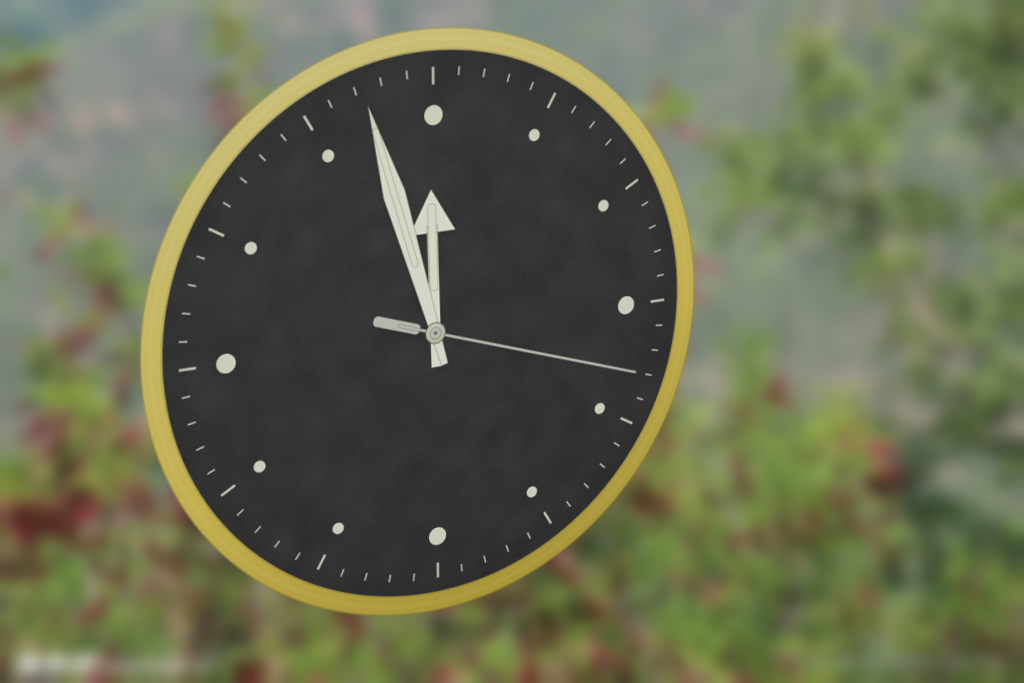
11:57:18
